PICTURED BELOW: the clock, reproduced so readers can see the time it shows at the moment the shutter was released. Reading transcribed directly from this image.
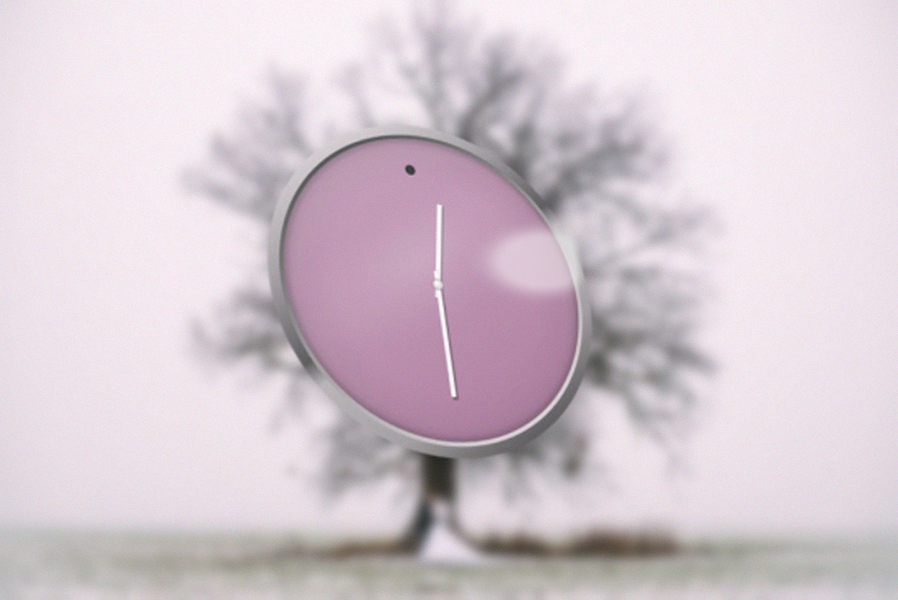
12:31
